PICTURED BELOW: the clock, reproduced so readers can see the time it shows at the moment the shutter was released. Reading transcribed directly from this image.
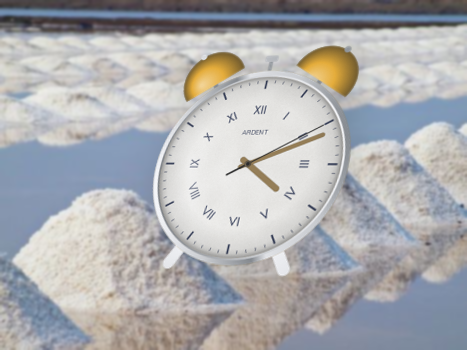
4:11:10
